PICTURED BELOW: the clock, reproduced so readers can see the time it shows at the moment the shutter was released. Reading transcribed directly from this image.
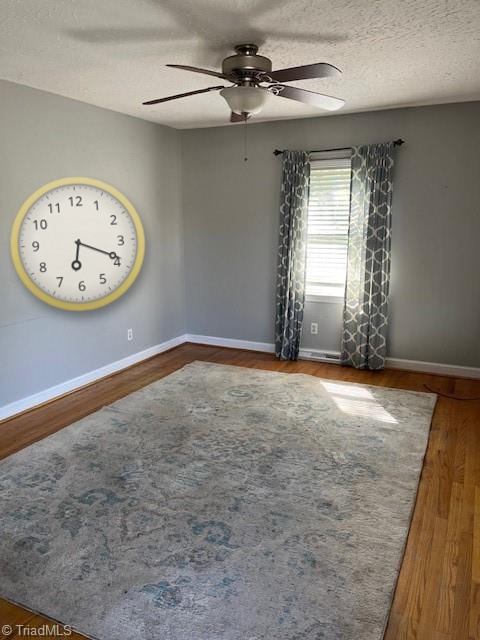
6:19
